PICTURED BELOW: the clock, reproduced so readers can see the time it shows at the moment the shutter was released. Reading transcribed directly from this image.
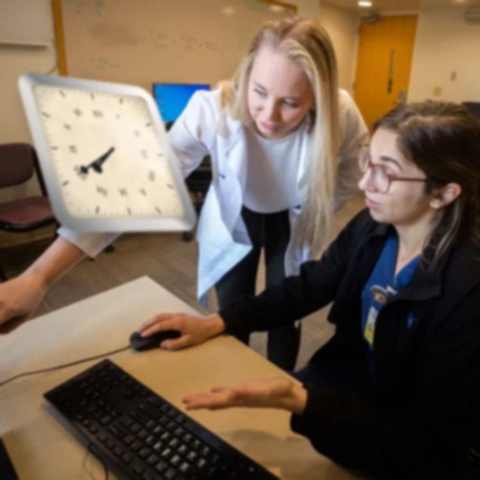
7:40
